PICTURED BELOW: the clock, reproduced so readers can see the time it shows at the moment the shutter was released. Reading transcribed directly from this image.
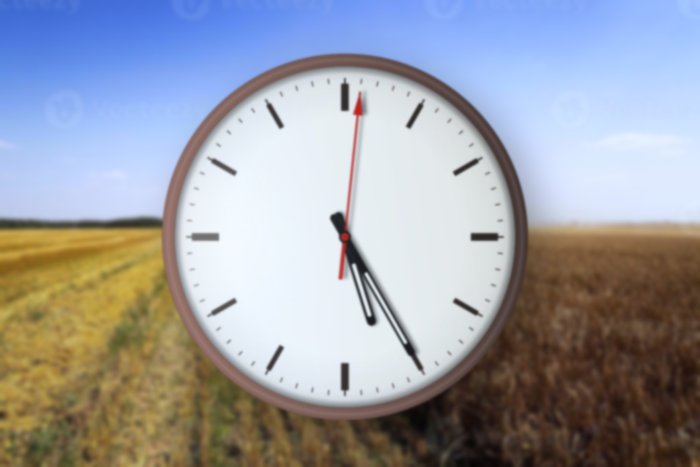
5:25:01
